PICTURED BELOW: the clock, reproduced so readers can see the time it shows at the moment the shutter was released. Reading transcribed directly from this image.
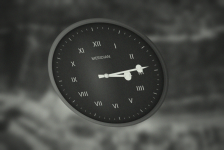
3:14
